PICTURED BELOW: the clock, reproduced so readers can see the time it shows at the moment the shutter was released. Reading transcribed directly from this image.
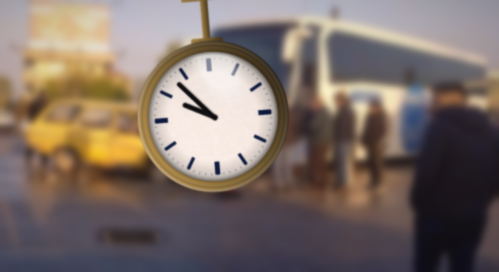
9:53
